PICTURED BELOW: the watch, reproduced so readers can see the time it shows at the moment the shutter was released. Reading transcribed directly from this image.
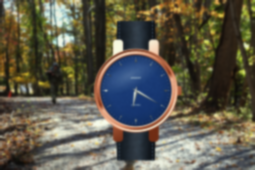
6:20
